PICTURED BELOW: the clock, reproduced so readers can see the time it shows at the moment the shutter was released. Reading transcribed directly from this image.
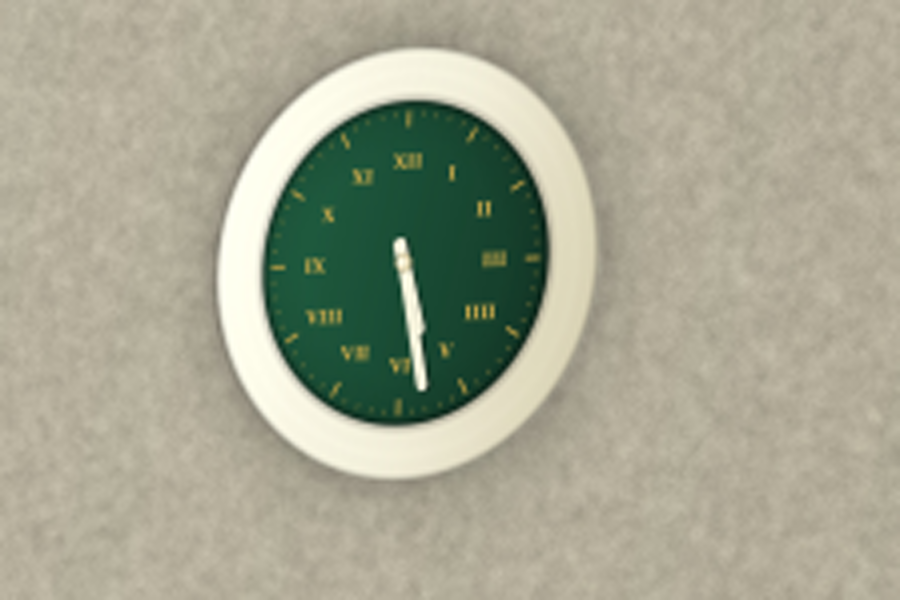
5:28
